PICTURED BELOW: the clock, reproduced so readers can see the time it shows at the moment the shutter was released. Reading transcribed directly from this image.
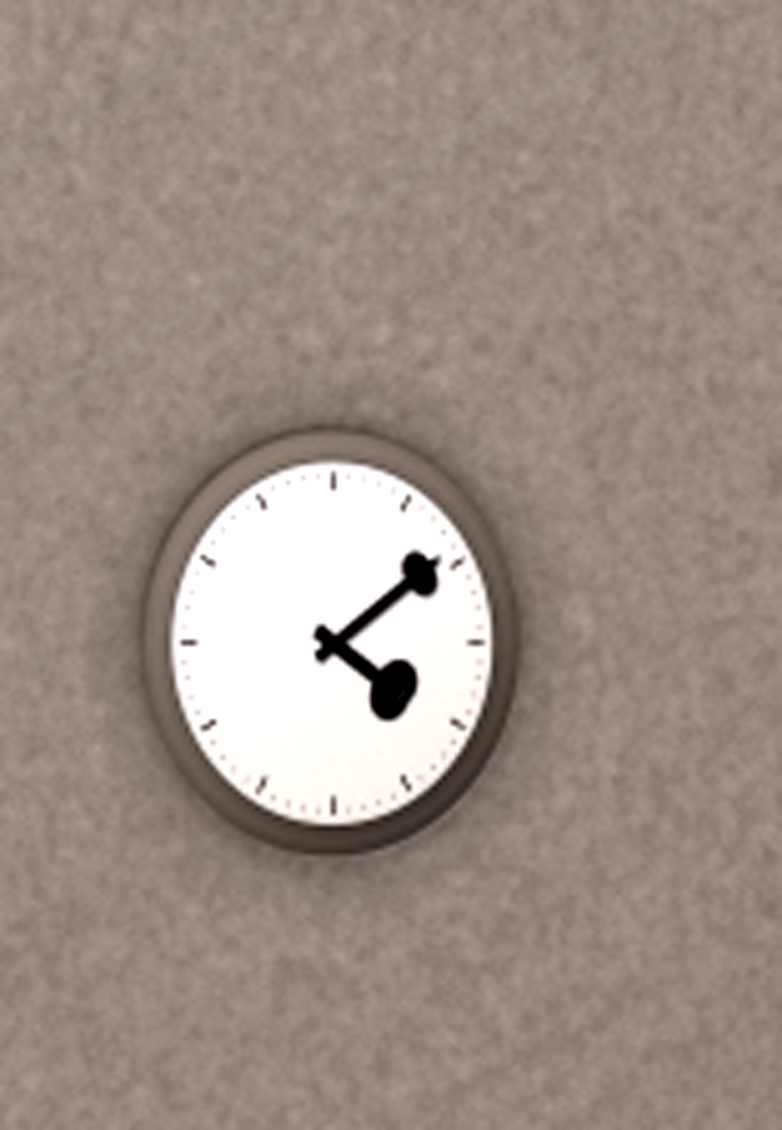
4:09
